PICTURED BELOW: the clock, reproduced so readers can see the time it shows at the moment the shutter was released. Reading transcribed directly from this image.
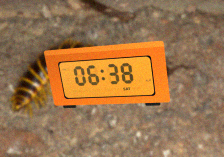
6:38
